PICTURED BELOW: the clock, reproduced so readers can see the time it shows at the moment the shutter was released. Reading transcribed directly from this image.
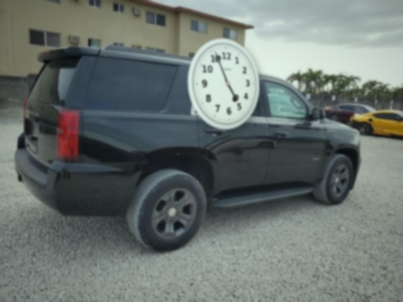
4:56
